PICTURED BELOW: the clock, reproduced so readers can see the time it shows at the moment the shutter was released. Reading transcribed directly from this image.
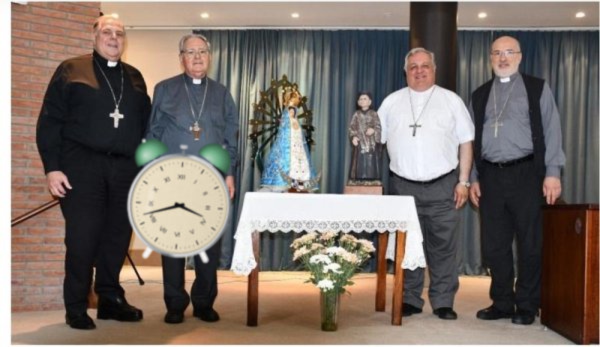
3:42
